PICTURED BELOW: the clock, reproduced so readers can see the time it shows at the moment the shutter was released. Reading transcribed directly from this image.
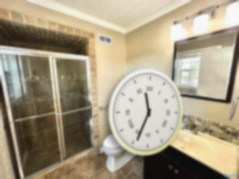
11:34
